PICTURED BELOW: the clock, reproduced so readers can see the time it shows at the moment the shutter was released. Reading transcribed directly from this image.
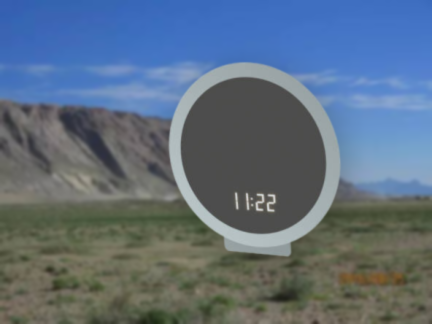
11:22
